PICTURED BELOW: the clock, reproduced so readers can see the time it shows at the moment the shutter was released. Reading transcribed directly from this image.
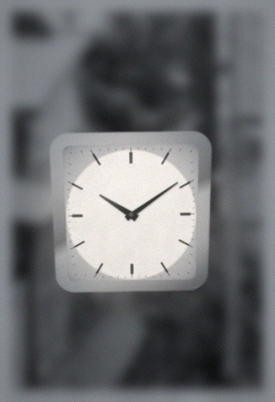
10:09
